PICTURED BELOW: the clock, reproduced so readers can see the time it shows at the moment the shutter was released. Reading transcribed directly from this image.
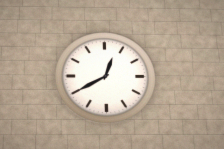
12:40
